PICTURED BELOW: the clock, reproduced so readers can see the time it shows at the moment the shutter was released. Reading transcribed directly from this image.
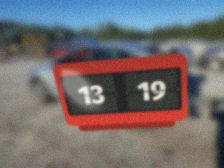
13:19
